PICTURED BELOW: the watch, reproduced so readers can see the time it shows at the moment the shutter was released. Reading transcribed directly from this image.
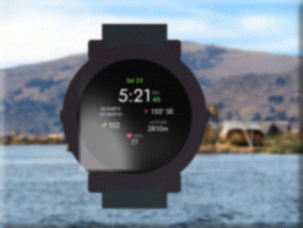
5:21
